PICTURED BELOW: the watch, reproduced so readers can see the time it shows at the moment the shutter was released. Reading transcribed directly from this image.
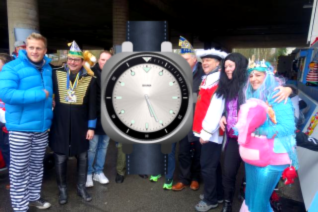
5:26
